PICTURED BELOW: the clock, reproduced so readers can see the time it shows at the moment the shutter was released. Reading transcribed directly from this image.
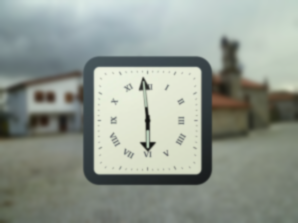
5:59
